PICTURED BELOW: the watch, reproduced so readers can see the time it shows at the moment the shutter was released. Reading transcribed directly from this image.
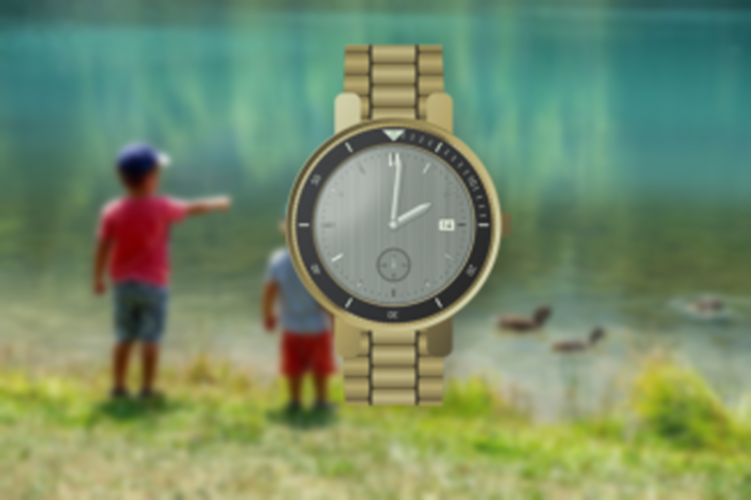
2:01
